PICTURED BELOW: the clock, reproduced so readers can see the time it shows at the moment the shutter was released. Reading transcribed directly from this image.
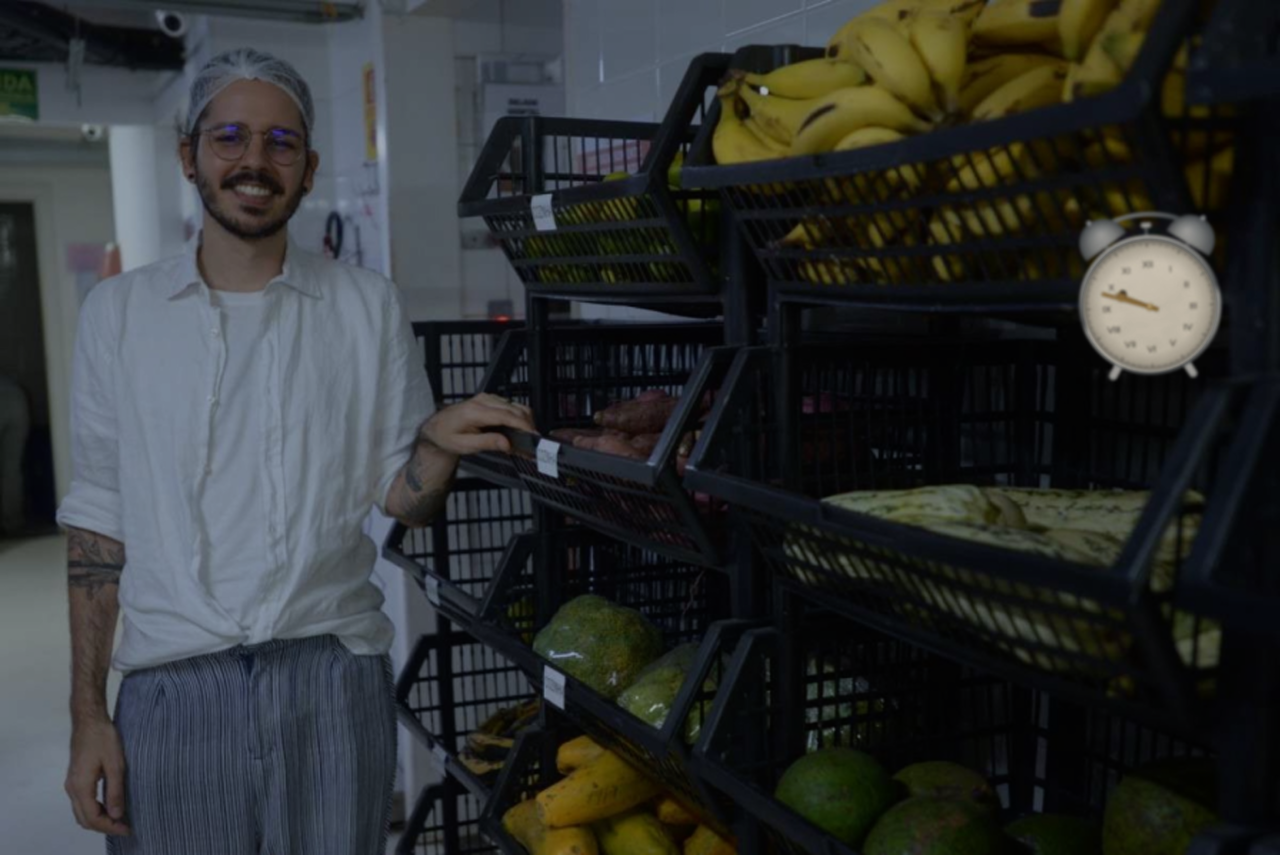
9:48
